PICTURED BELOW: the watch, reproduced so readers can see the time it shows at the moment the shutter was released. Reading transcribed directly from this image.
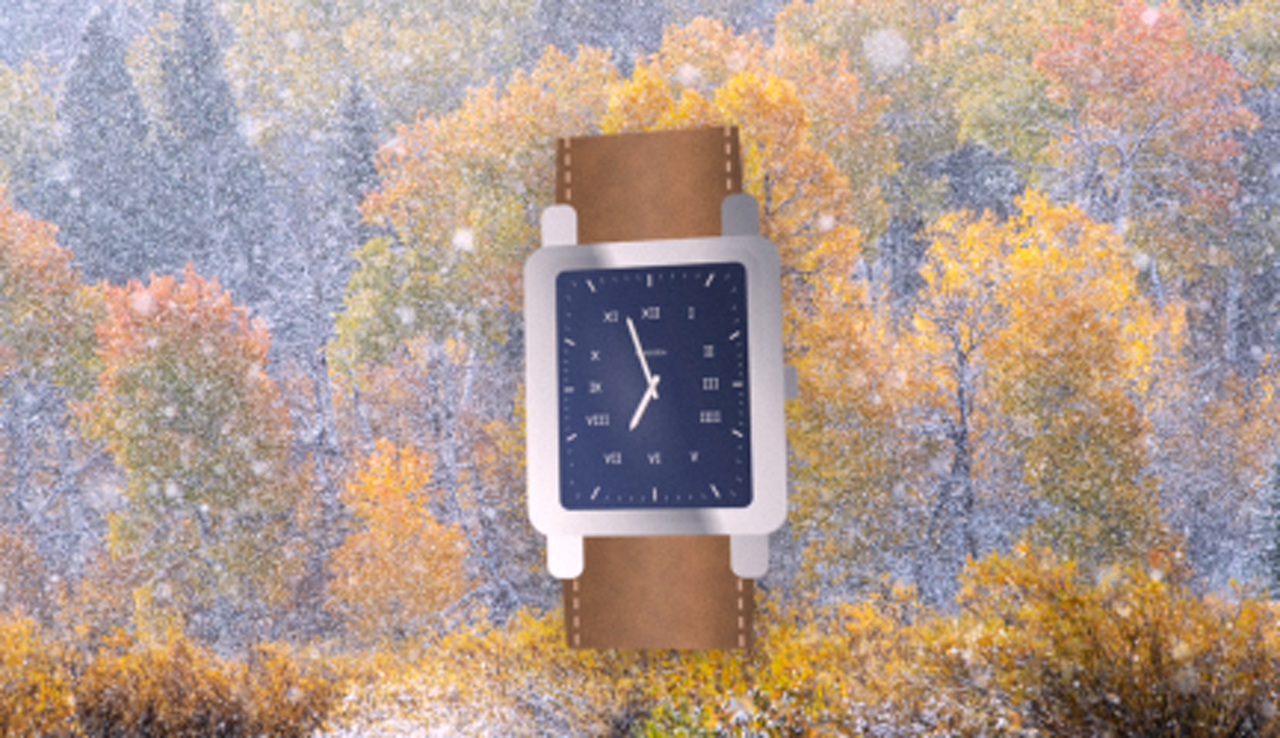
6:57
